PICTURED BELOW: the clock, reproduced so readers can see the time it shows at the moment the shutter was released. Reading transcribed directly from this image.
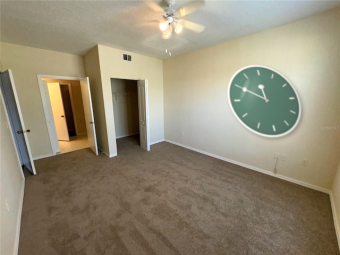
11:50
